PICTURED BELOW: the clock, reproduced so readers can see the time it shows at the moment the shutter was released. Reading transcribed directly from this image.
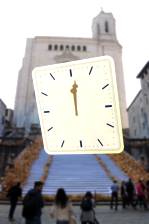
12:01
